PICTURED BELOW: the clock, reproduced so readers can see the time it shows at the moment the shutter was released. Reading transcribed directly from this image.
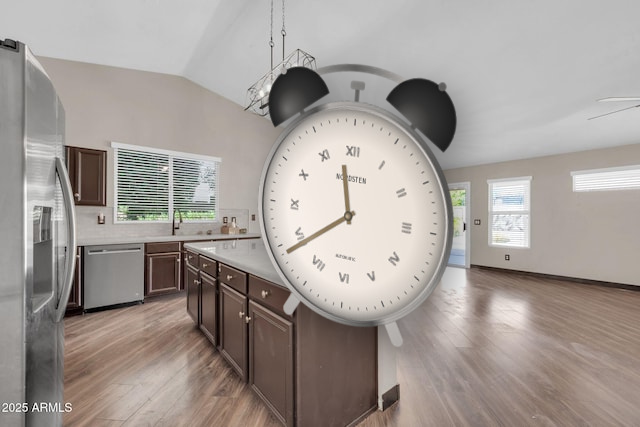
11:39
